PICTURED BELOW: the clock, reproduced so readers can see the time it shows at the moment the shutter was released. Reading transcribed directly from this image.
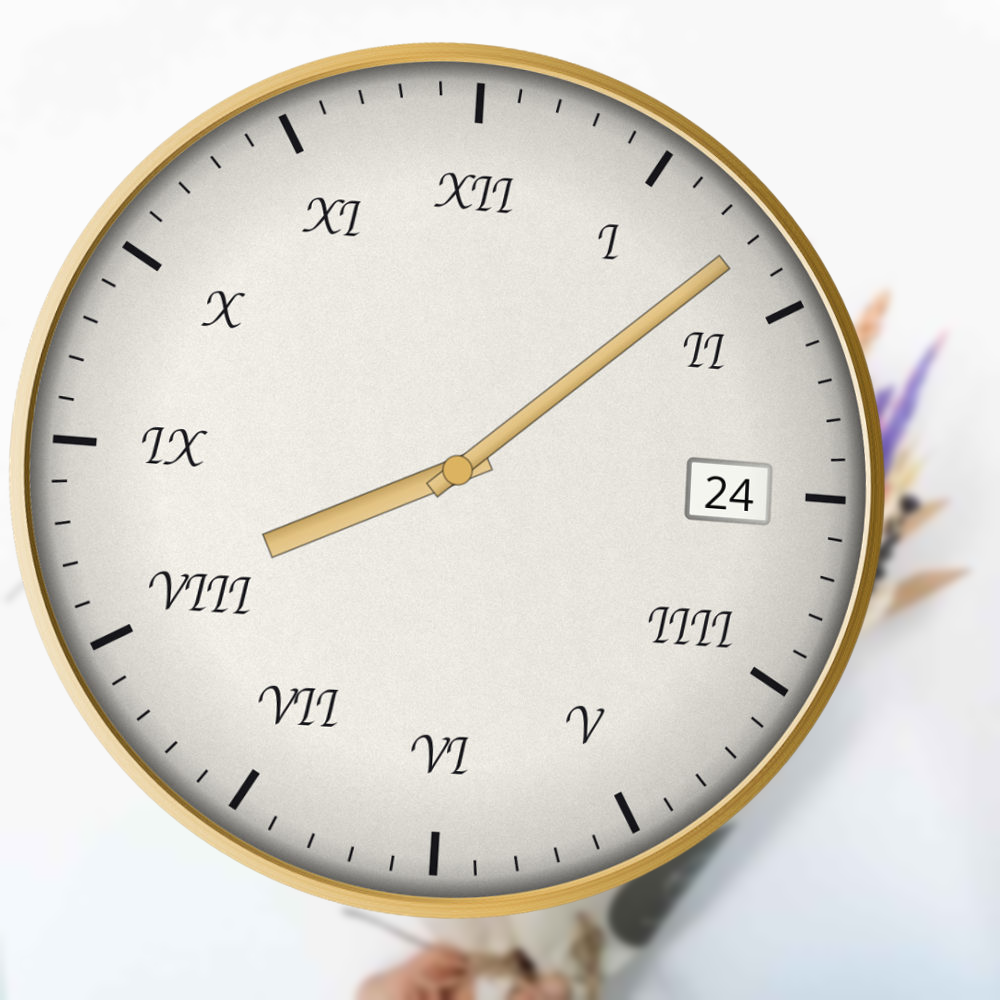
8:08
